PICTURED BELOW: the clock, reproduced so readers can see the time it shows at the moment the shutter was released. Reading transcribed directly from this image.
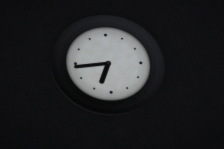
6:44
